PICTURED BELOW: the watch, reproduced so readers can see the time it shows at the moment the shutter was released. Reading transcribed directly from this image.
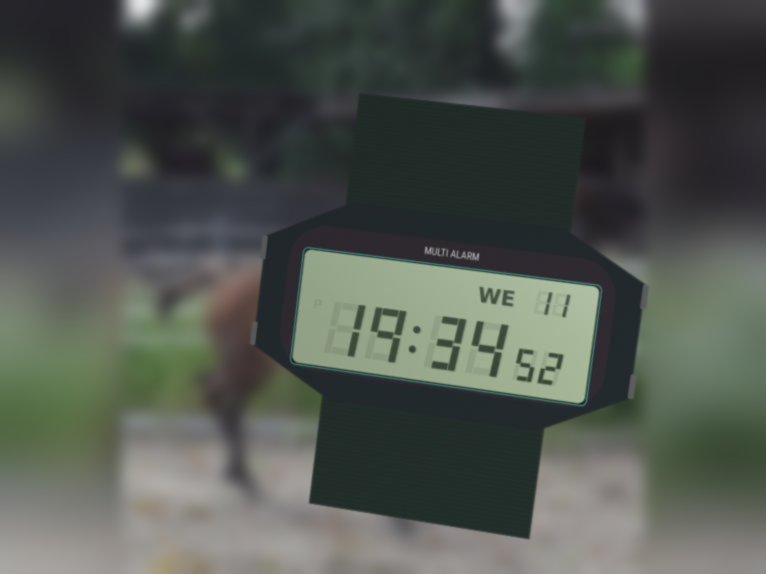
19:34:52
